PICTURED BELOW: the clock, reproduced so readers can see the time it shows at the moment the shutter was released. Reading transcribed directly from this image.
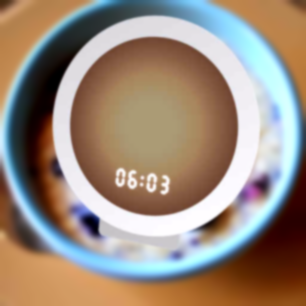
6:03
